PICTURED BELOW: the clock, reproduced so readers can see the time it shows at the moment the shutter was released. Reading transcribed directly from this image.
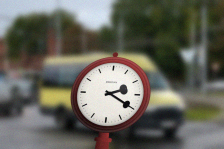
2:20
